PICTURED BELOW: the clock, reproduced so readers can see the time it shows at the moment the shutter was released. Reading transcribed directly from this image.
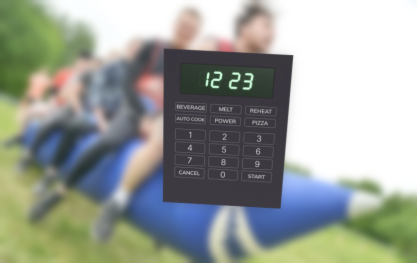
12:23
